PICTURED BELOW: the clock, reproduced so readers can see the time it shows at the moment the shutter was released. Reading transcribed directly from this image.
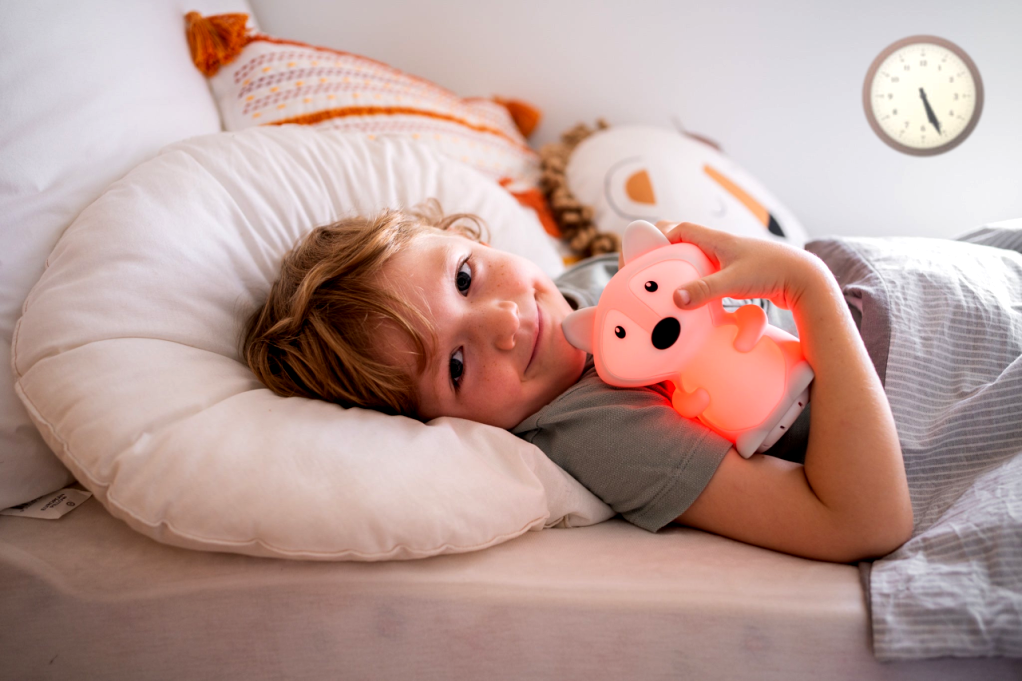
5:26
